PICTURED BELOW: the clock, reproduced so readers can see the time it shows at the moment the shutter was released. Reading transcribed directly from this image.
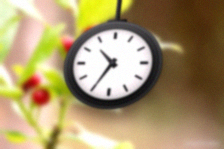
10:35
